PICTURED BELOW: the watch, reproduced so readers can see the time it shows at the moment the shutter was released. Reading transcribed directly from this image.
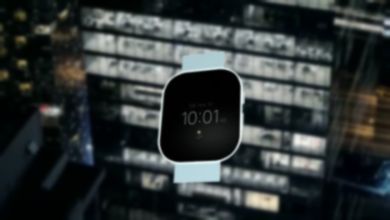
10:01
